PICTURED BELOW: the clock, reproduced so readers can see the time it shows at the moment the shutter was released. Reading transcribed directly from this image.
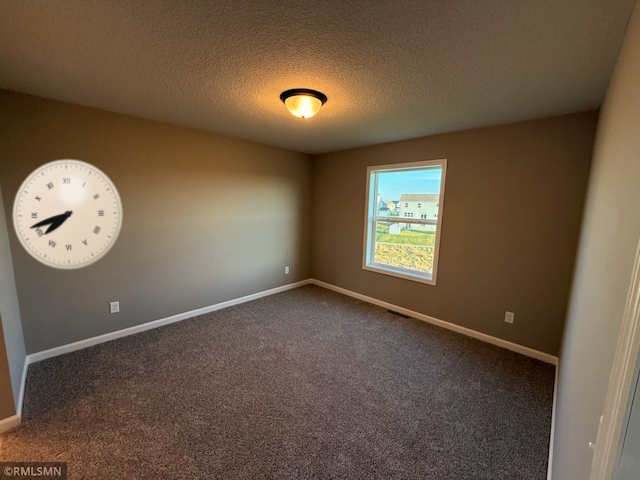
7:42
